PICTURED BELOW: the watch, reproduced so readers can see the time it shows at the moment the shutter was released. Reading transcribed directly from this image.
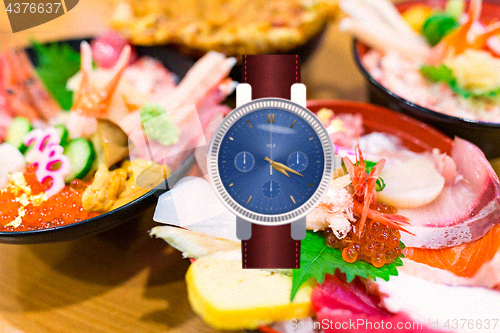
4:19
